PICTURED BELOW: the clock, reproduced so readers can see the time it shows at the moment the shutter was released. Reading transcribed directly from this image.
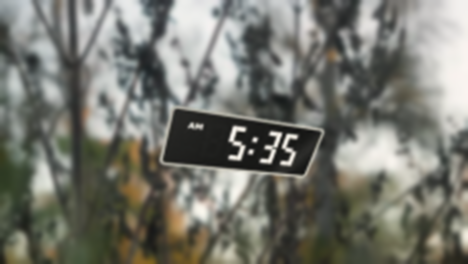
5:35
